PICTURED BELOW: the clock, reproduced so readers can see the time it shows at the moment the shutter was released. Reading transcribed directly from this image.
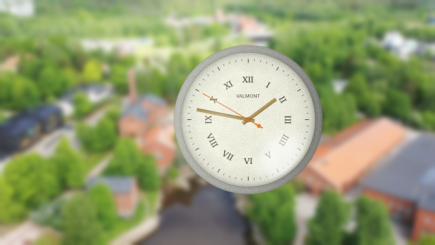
1:46:50
